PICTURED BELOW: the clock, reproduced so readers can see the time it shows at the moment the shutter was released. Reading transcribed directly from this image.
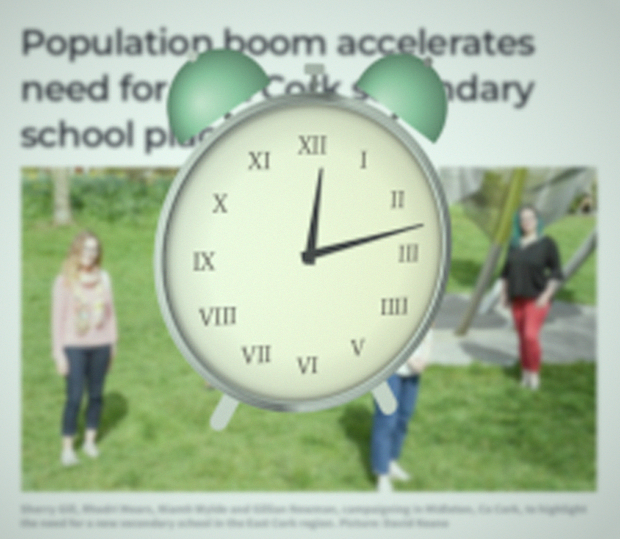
12:13
